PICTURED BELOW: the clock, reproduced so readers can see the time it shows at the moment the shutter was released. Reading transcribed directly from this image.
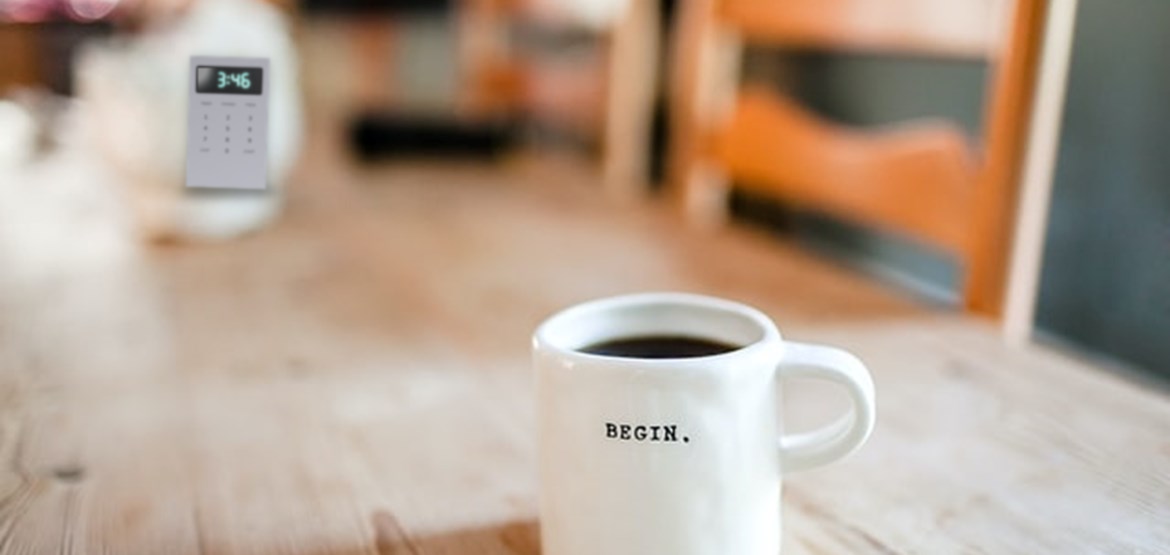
3:46
